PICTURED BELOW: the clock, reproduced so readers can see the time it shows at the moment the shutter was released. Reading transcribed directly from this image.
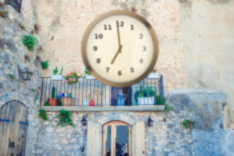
6:59
